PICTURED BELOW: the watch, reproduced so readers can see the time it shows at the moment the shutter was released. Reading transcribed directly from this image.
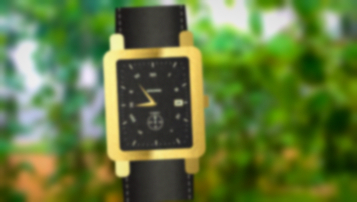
8:54
